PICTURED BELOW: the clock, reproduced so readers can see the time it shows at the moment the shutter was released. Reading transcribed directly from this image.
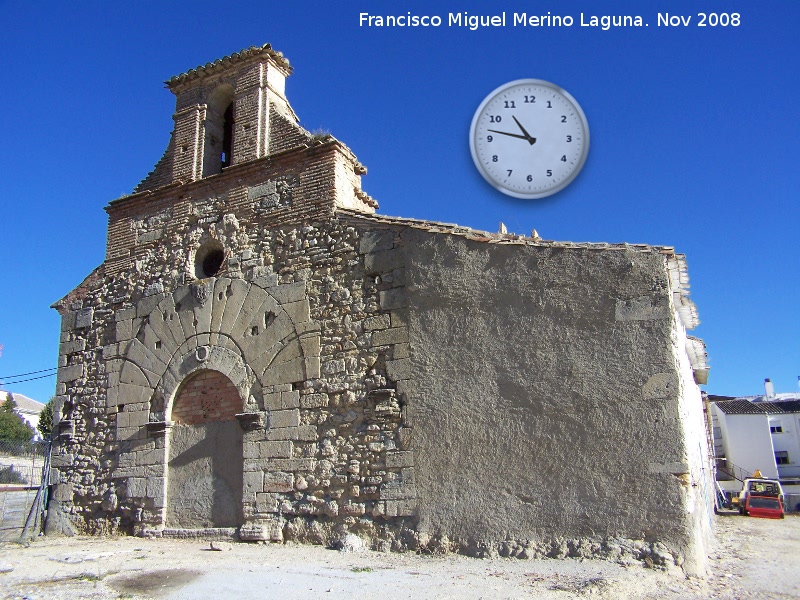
10:47
